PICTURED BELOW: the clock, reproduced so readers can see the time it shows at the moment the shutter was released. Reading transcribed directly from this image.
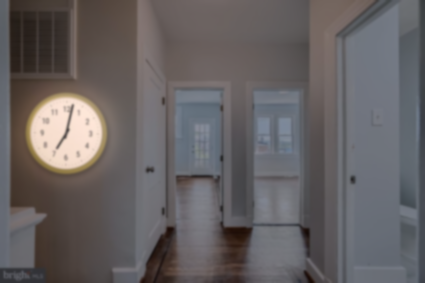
7:02
